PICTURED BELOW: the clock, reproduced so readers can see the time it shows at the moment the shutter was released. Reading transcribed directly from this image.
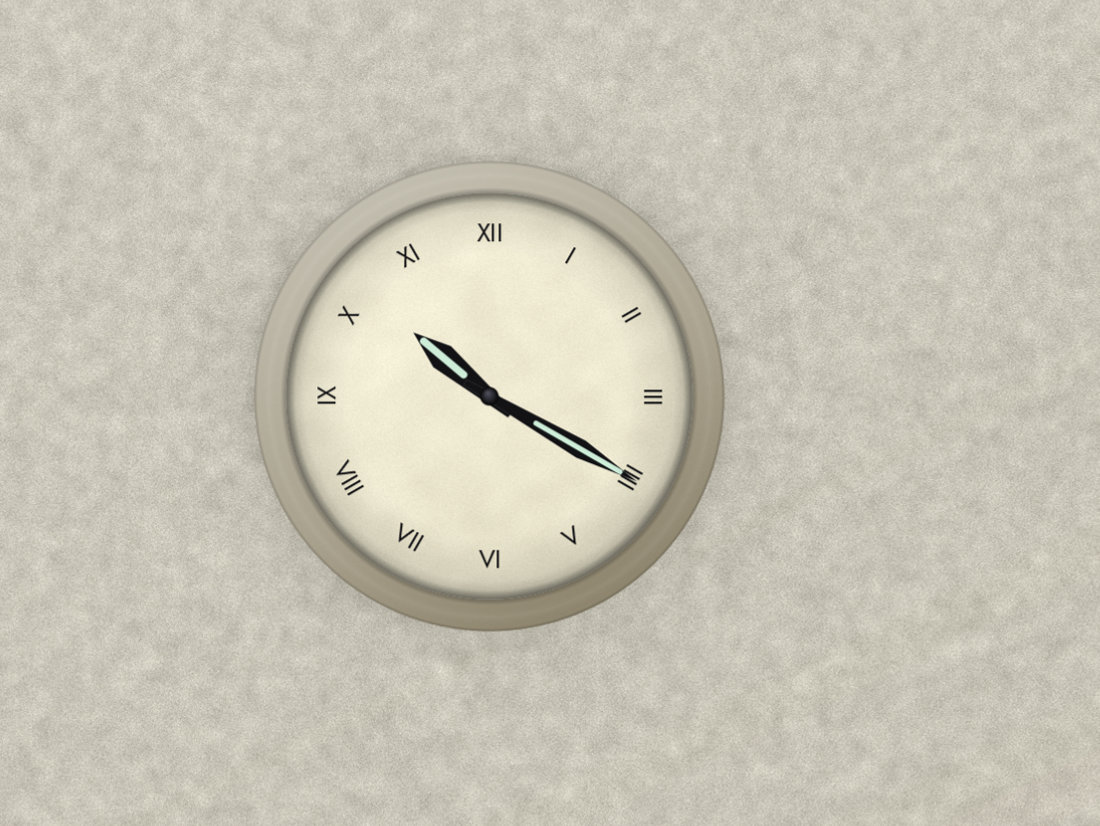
10:20
